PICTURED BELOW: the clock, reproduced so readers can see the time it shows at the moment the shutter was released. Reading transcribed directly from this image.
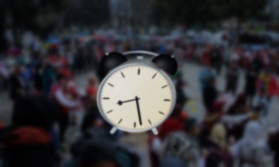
8:28
